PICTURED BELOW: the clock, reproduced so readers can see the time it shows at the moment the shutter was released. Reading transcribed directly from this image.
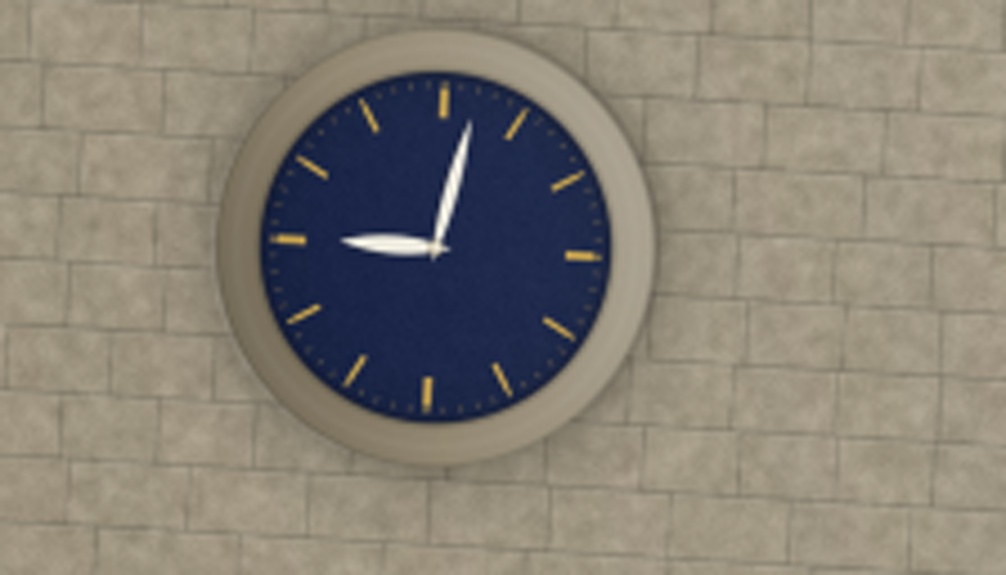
9:02
